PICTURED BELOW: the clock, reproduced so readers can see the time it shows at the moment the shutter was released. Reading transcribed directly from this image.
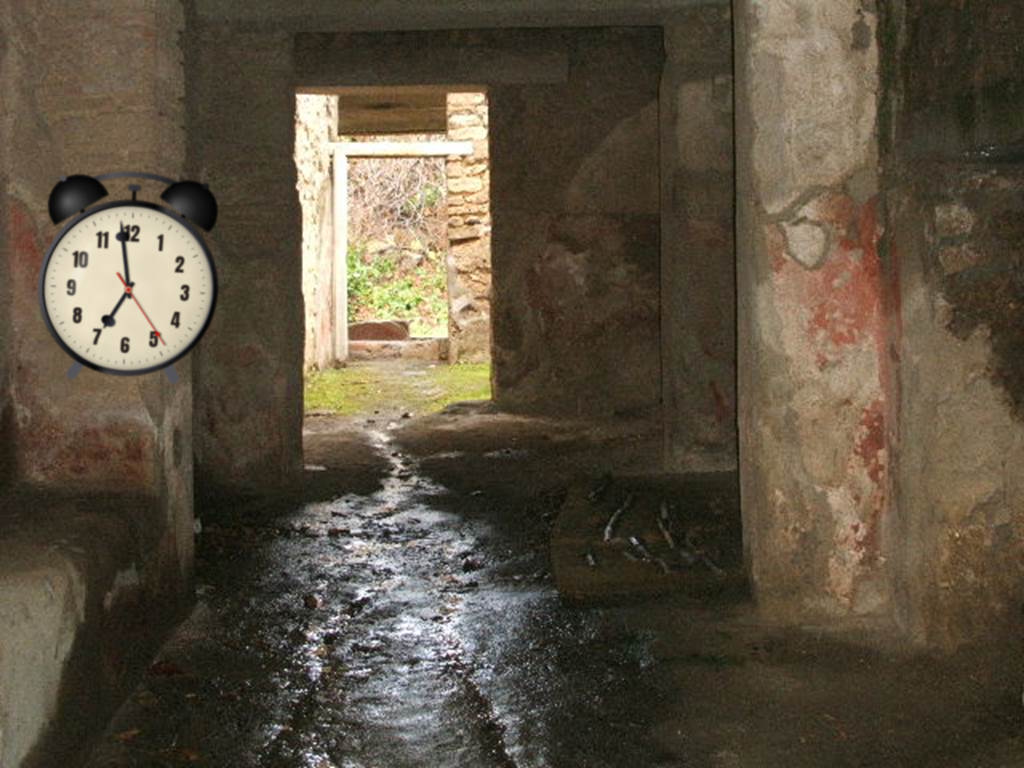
6:58:24
